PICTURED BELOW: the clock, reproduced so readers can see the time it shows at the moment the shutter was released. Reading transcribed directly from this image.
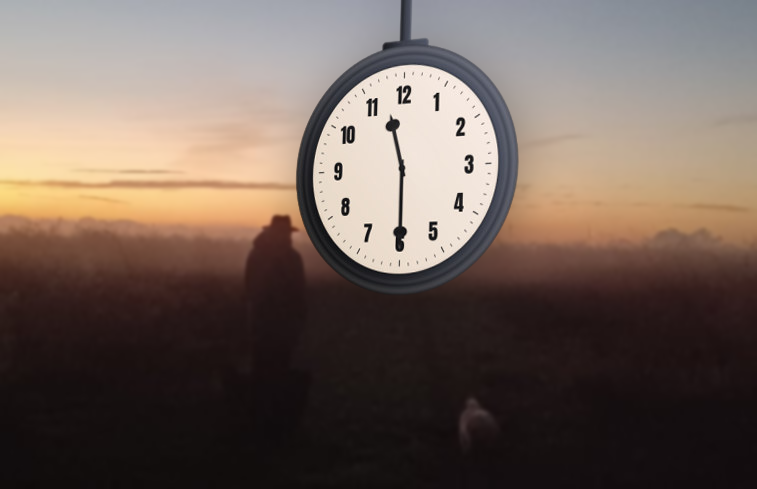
11:30
